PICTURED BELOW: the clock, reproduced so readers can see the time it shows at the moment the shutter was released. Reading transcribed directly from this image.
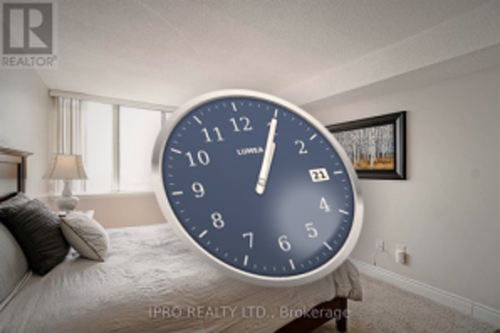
1:05
